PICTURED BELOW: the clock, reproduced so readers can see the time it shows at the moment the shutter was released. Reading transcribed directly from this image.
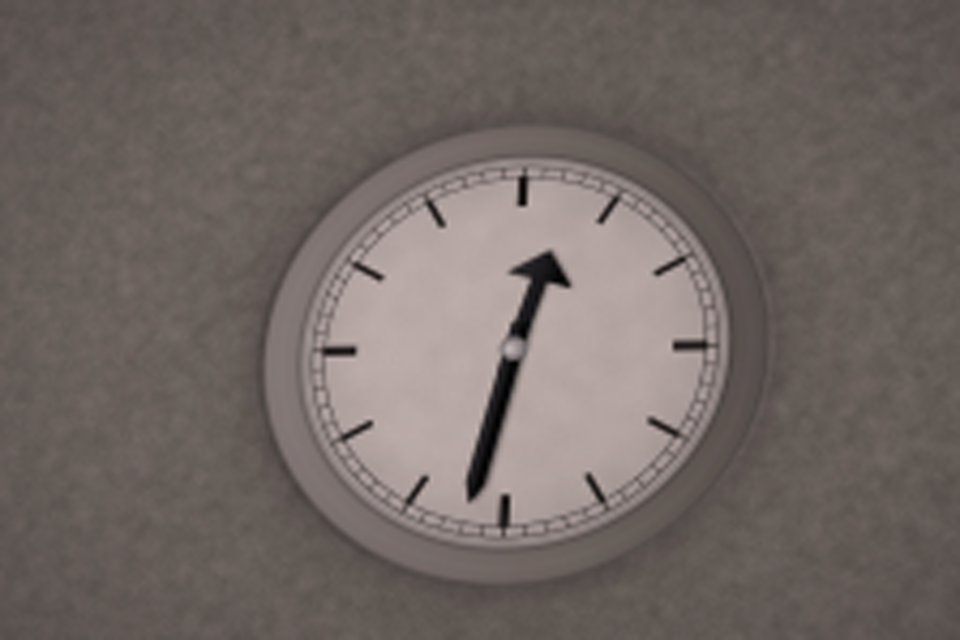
12:32
